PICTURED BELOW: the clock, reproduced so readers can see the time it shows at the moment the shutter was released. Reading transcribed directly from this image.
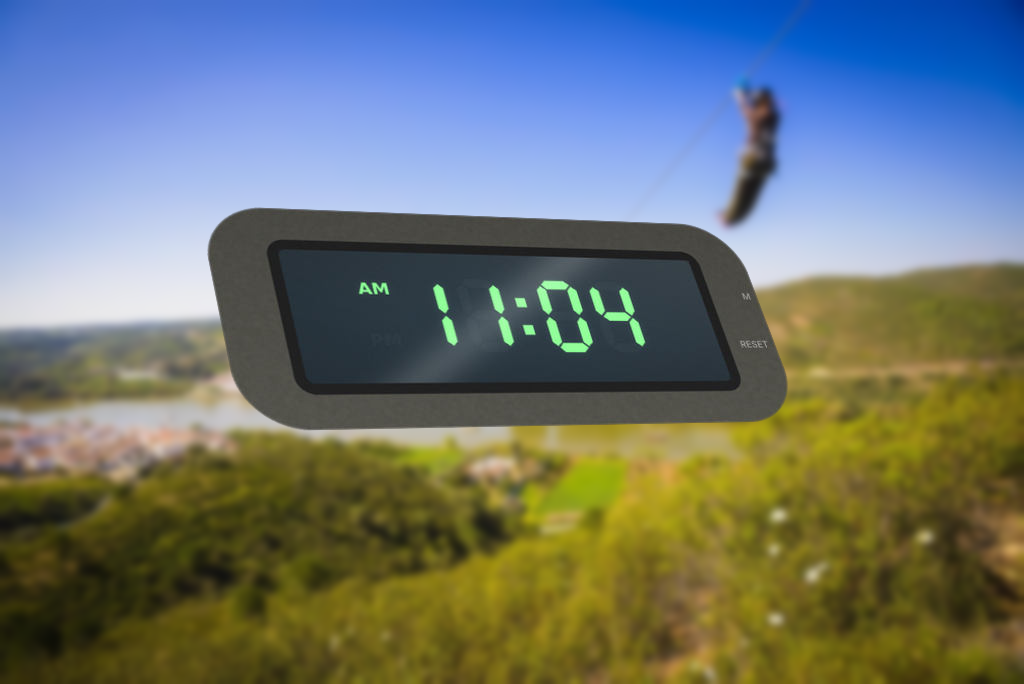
11:04
